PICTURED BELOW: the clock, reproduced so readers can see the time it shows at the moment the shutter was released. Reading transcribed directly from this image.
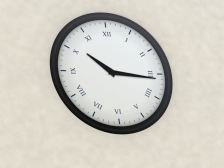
10:16
